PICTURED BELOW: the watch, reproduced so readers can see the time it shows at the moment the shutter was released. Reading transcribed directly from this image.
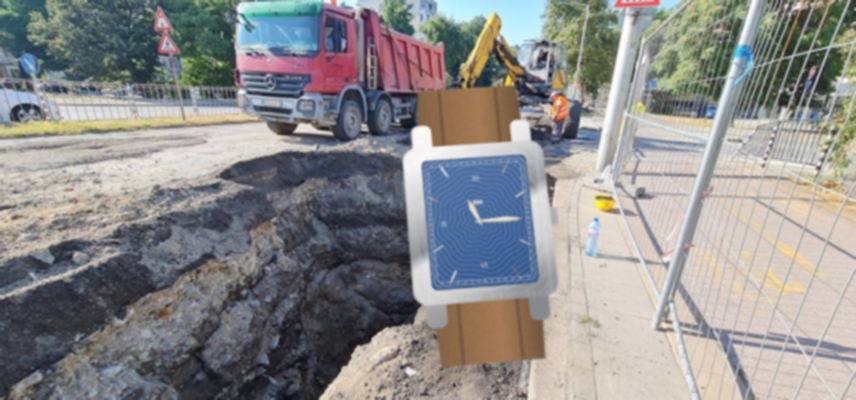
11:15
